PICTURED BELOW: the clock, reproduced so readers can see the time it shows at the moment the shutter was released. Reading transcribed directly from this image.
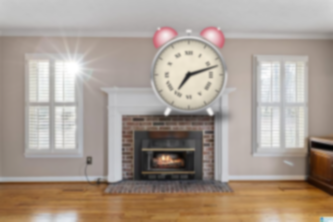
7:12
